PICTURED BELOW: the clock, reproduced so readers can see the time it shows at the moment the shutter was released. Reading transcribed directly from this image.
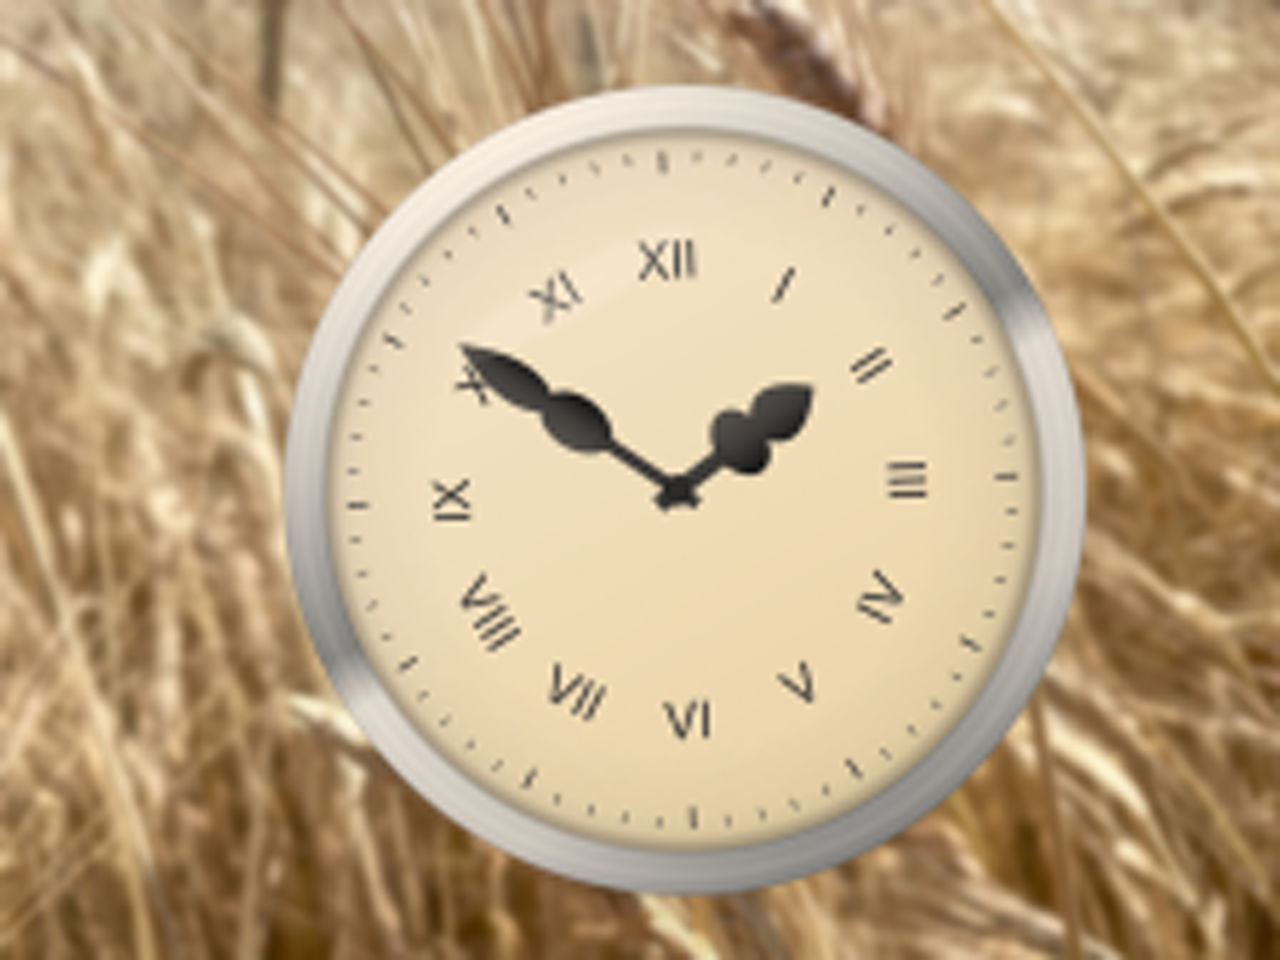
1:51
